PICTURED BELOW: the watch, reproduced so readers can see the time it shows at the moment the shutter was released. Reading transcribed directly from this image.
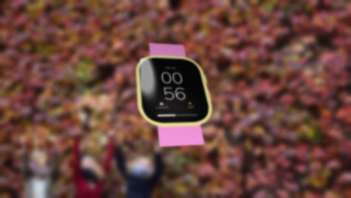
0:56
